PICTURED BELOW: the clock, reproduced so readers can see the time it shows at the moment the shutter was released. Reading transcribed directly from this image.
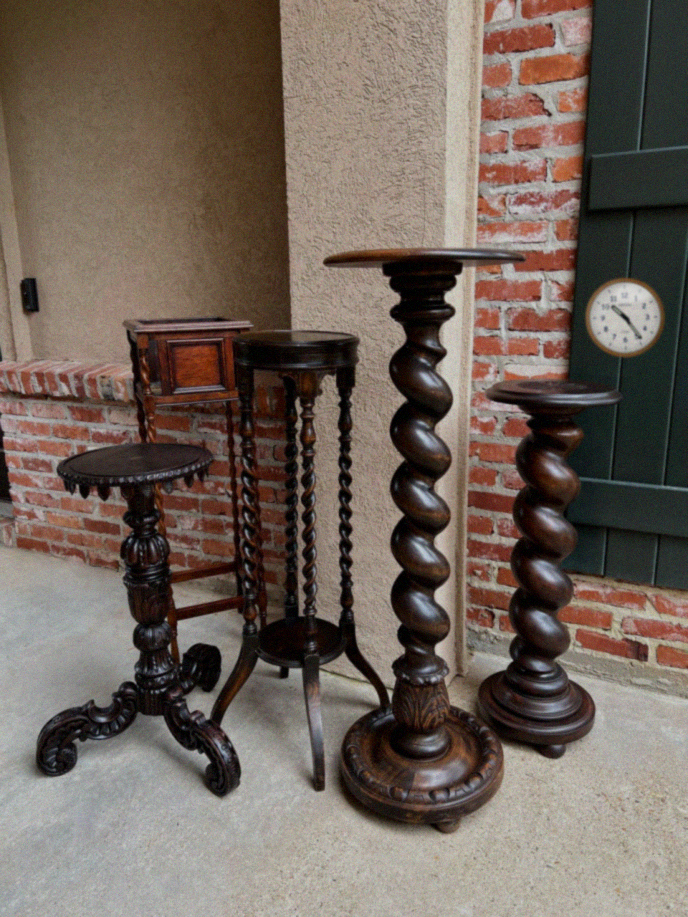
10:24
